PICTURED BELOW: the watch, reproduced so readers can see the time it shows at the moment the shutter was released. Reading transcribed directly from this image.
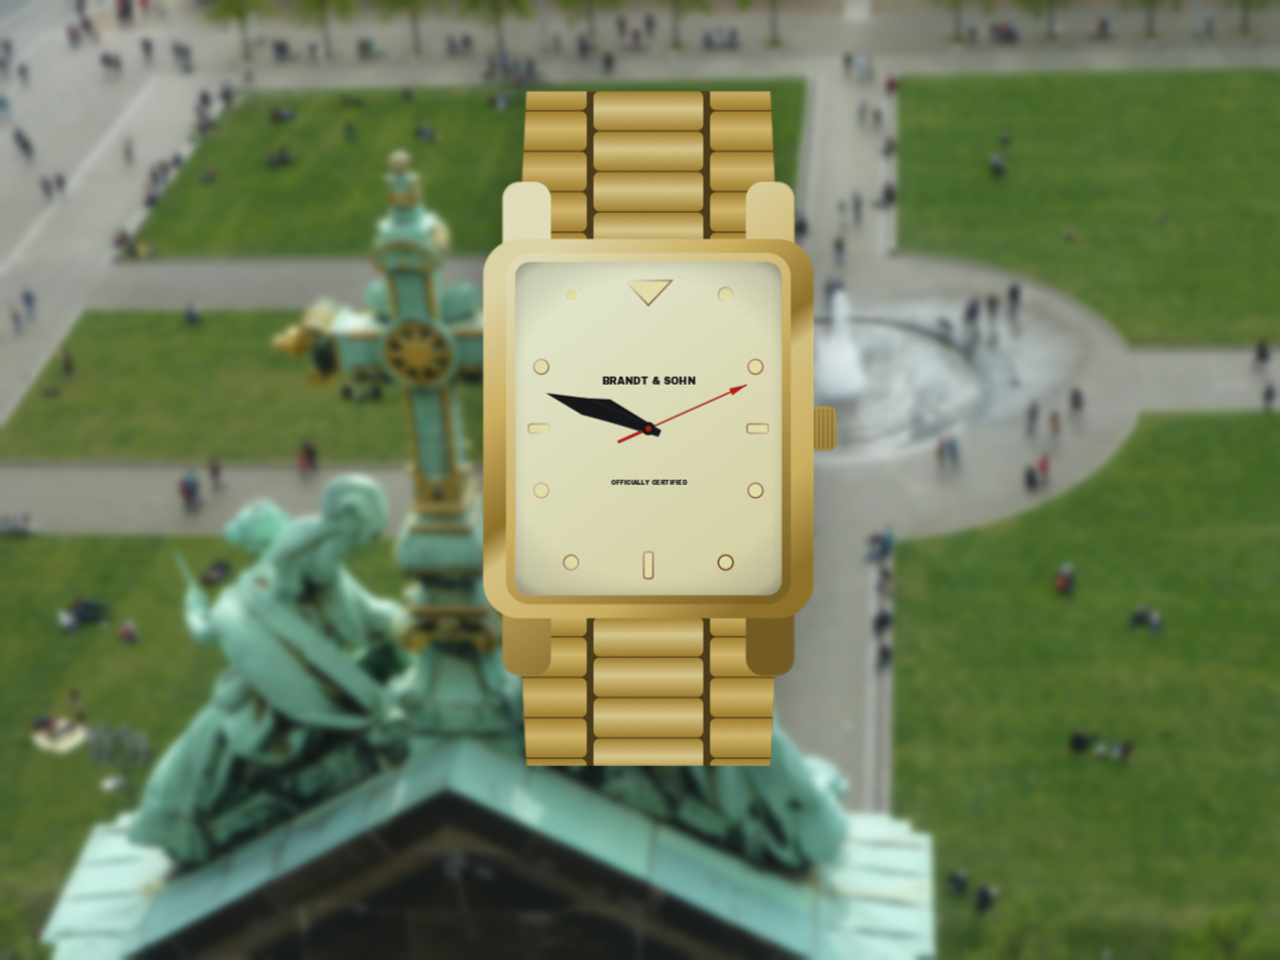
9:48:11
